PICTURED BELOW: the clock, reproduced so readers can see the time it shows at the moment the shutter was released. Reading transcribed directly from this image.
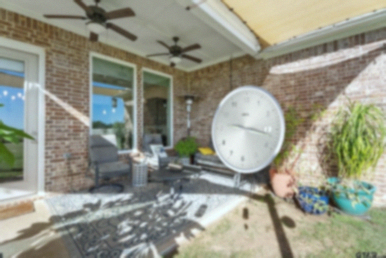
9:17
